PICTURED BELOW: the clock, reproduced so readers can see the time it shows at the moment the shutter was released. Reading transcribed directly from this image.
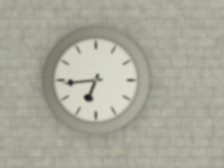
6:44
